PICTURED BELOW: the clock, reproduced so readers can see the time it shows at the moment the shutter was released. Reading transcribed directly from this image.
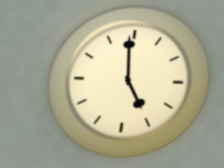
4:59
